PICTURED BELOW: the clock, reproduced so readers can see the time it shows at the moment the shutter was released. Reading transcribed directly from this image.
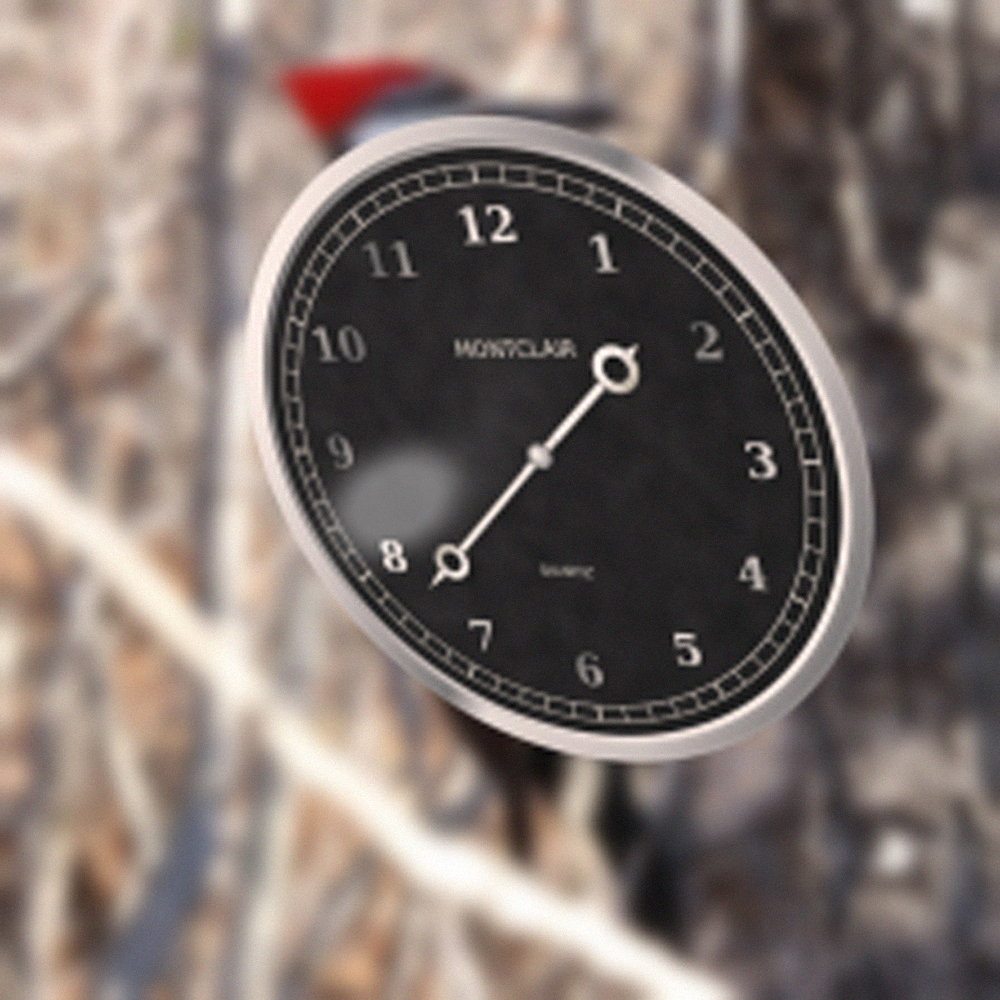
1:38
